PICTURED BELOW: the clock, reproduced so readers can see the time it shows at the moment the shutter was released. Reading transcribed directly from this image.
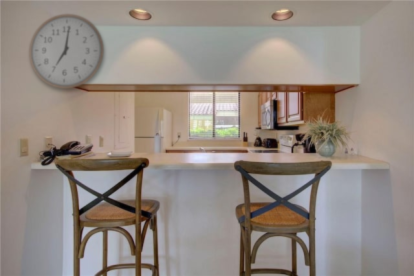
7:01
